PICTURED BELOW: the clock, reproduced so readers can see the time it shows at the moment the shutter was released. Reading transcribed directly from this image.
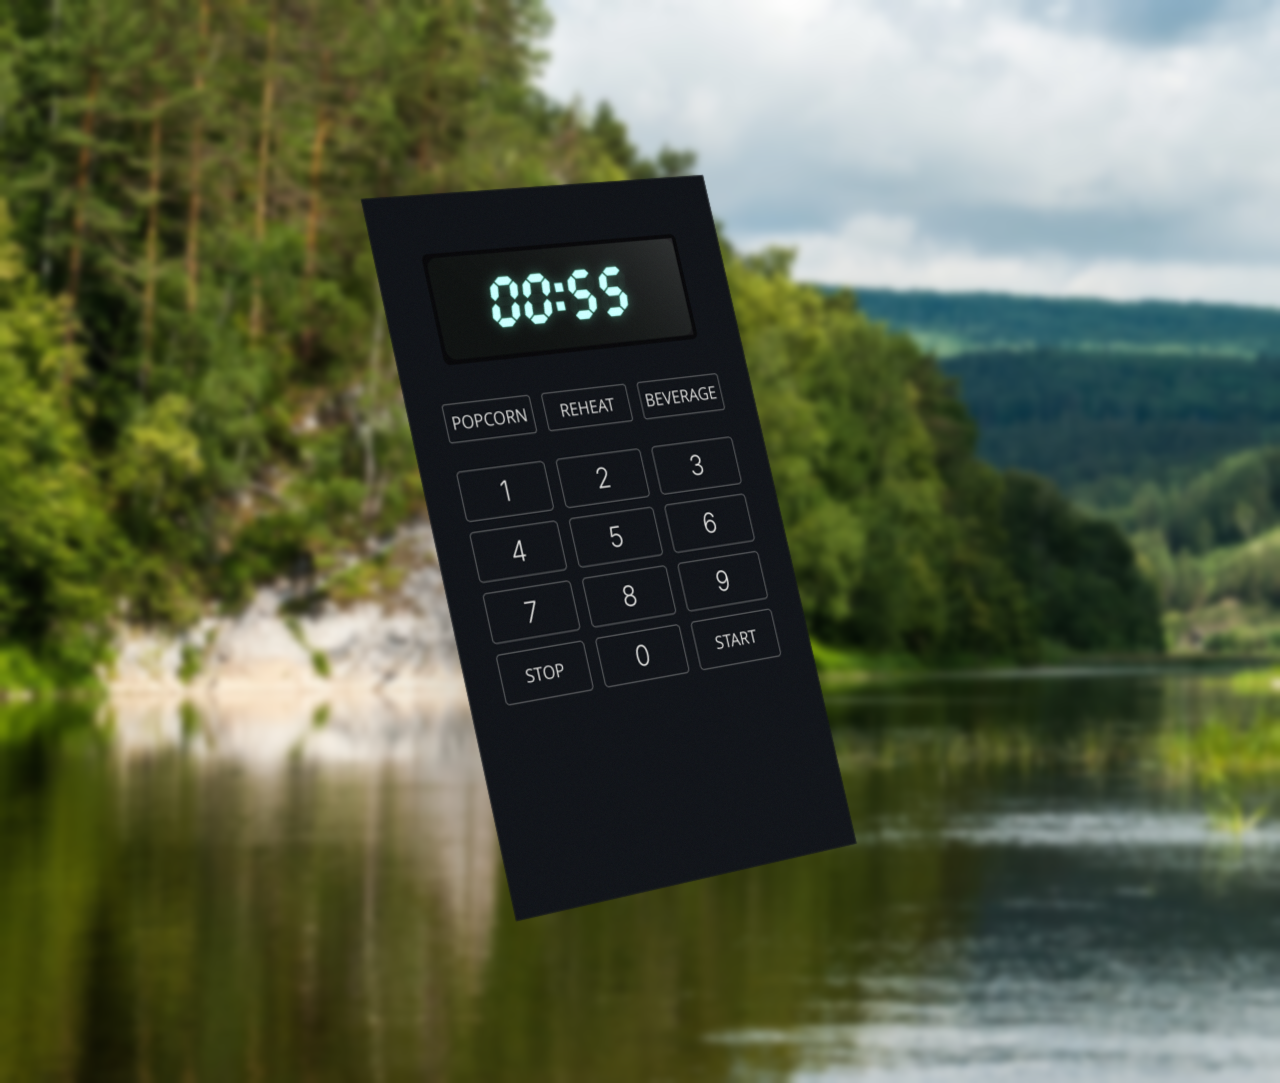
0:55
